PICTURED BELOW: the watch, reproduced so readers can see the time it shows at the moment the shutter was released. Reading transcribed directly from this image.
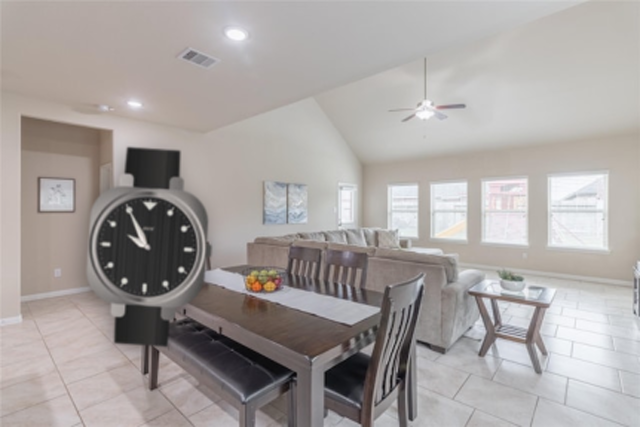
9:55
